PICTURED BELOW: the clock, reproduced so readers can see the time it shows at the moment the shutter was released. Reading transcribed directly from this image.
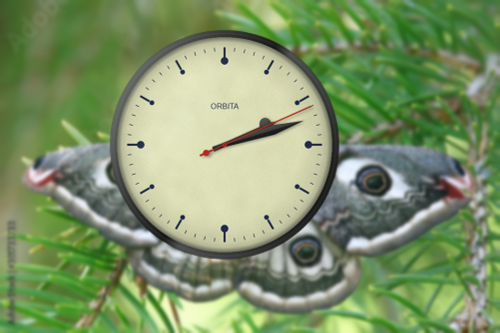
2:12:11
